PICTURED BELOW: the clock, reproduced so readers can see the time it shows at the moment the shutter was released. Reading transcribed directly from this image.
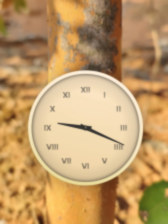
9:19
